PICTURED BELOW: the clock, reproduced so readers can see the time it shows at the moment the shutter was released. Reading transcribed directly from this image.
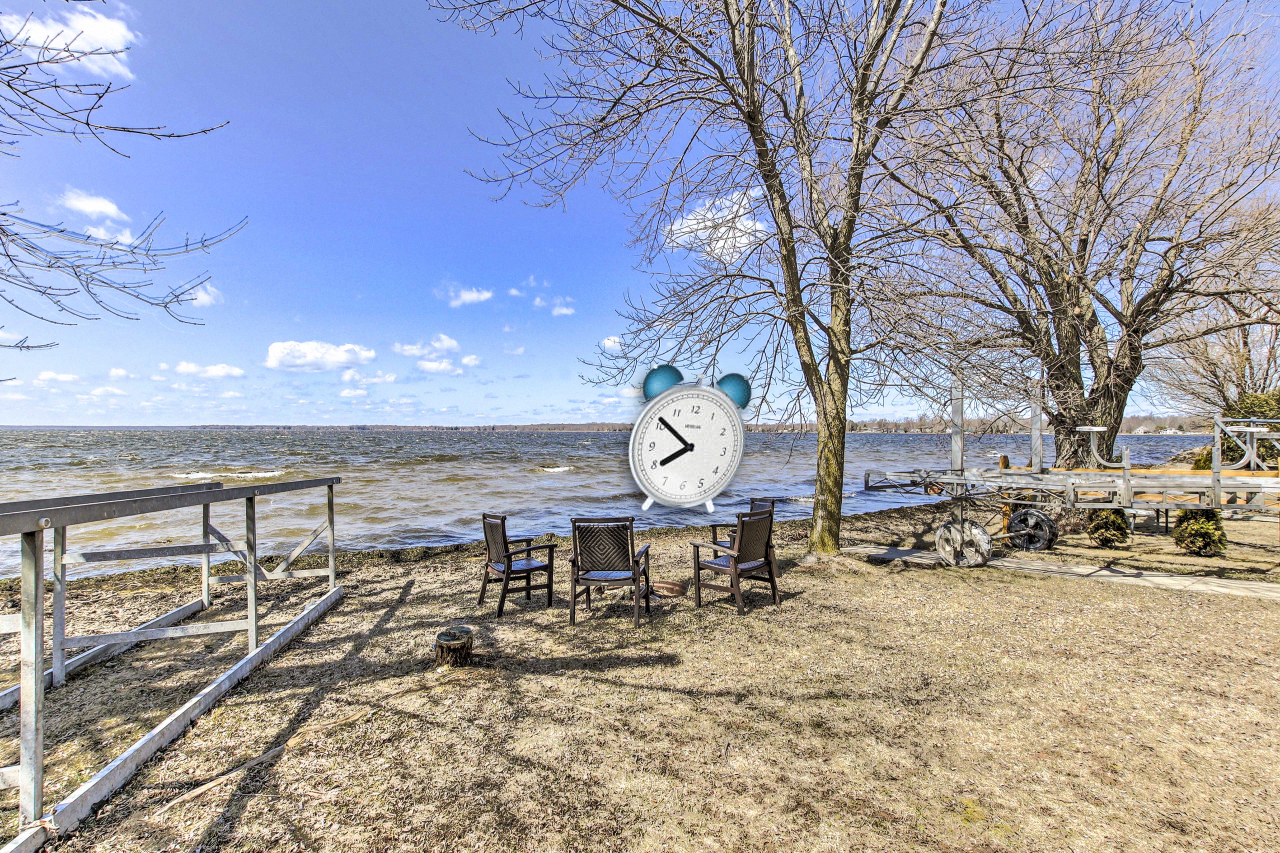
7:51
